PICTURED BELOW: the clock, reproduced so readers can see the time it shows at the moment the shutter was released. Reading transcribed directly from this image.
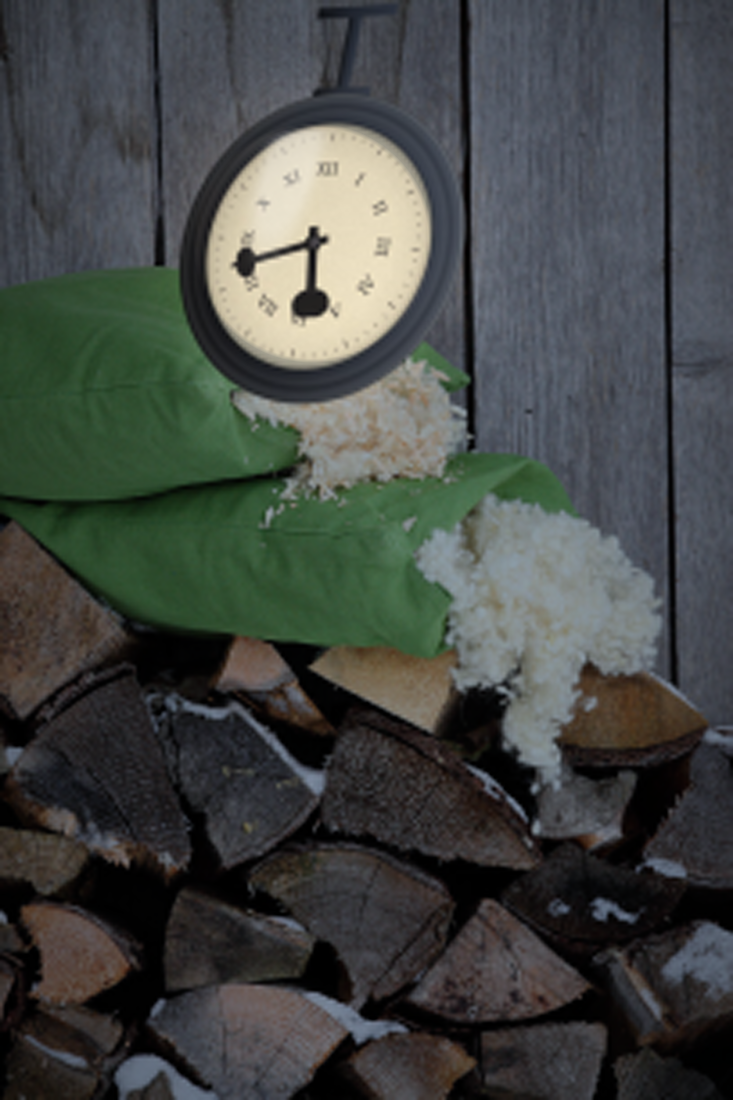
5:42
